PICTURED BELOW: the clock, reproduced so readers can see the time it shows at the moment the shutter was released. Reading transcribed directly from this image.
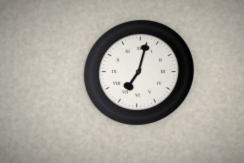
7:02
